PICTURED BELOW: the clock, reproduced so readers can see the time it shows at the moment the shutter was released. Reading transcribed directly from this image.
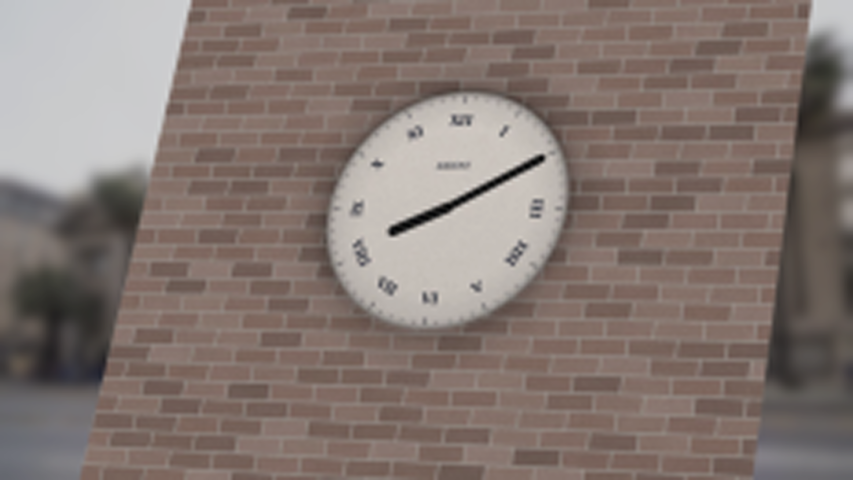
8:10
